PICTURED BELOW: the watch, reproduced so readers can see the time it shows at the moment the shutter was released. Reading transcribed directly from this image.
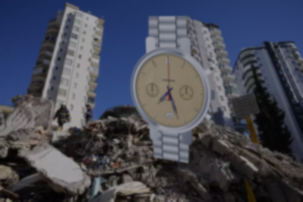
7:27
